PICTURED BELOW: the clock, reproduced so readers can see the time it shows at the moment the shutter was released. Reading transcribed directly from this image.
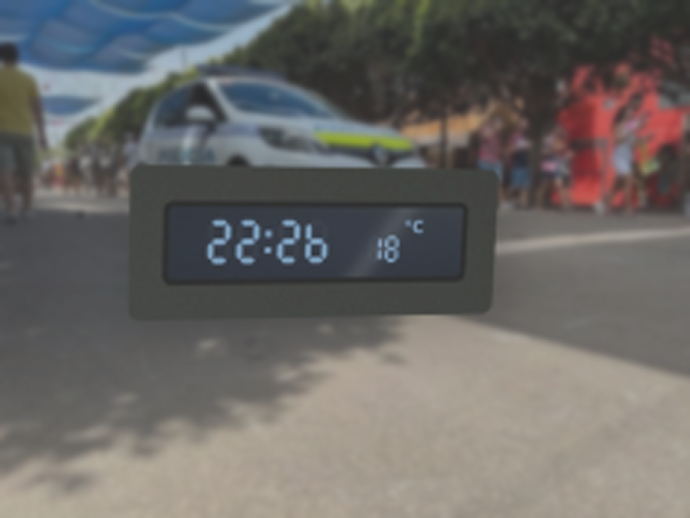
22:26
